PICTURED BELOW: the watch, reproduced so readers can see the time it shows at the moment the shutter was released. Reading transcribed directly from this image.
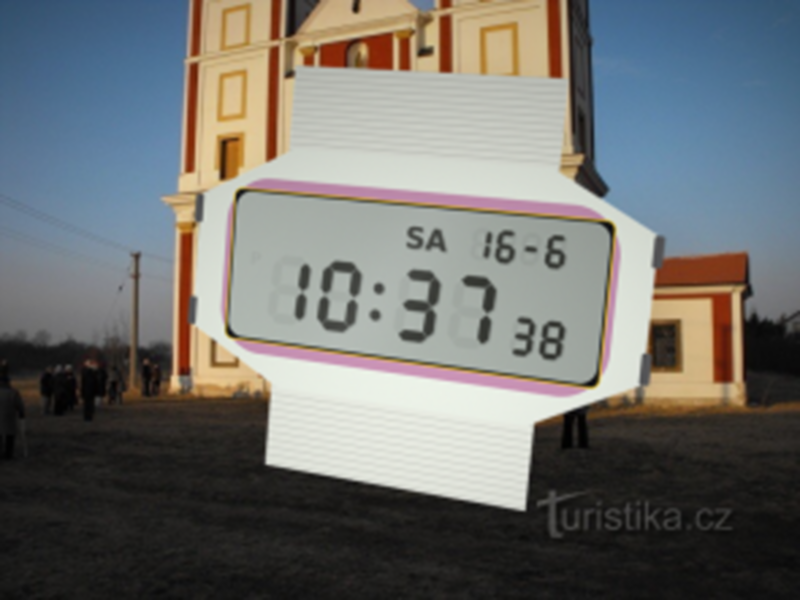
10:37:38
